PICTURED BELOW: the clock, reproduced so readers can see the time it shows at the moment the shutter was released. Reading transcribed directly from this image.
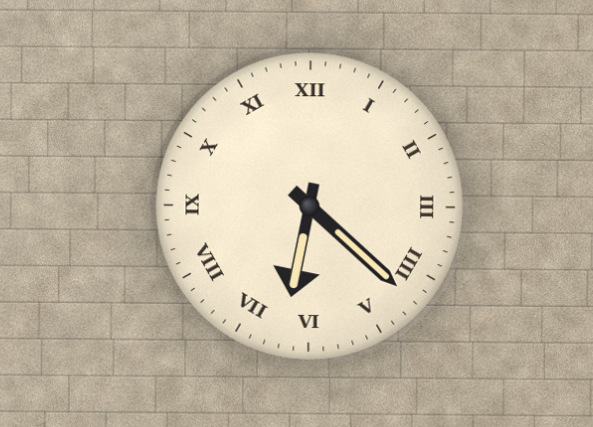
6:22
